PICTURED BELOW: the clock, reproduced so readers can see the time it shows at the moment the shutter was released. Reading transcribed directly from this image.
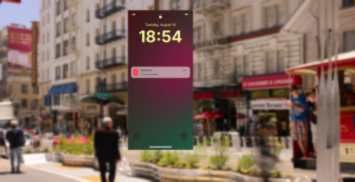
18:54
